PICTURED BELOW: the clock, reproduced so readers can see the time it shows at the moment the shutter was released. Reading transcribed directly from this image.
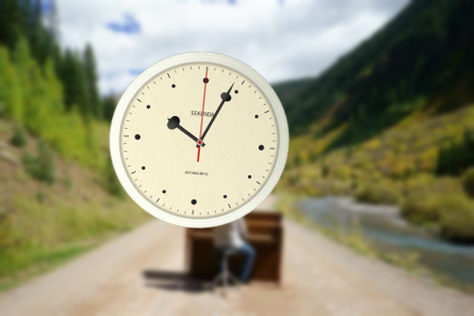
10:04:00
